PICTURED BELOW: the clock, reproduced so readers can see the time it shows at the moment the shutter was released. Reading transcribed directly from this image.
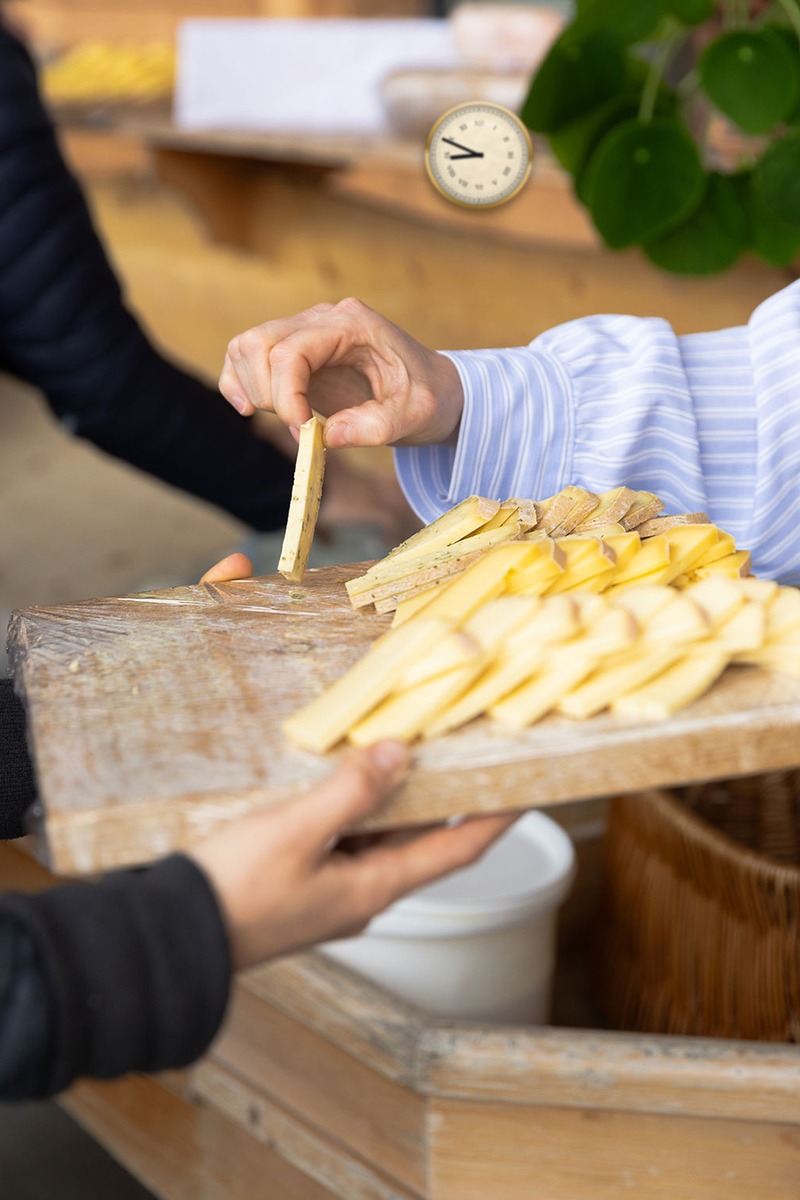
8:49
